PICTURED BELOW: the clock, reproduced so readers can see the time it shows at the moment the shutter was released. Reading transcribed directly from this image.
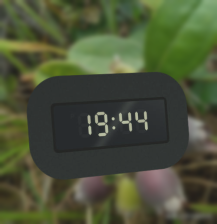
19:44
